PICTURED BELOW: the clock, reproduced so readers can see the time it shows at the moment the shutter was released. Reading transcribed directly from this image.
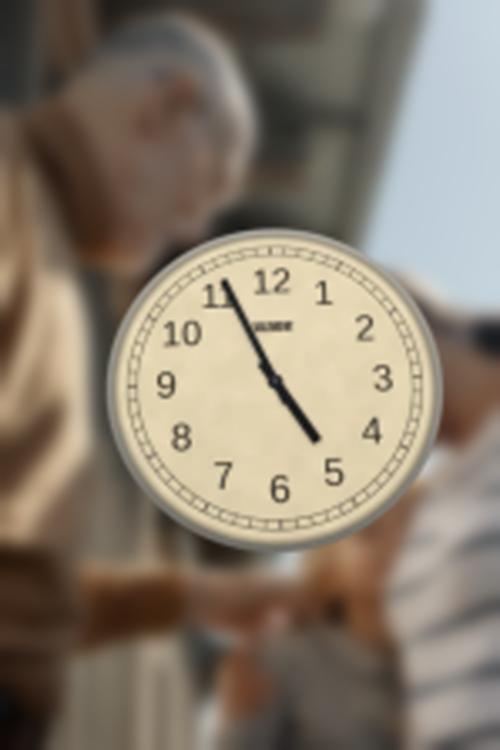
4:56
